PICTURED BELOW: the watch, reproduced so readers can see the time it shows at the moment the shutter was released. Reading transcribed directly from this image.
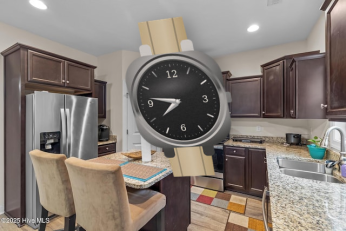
7:47
